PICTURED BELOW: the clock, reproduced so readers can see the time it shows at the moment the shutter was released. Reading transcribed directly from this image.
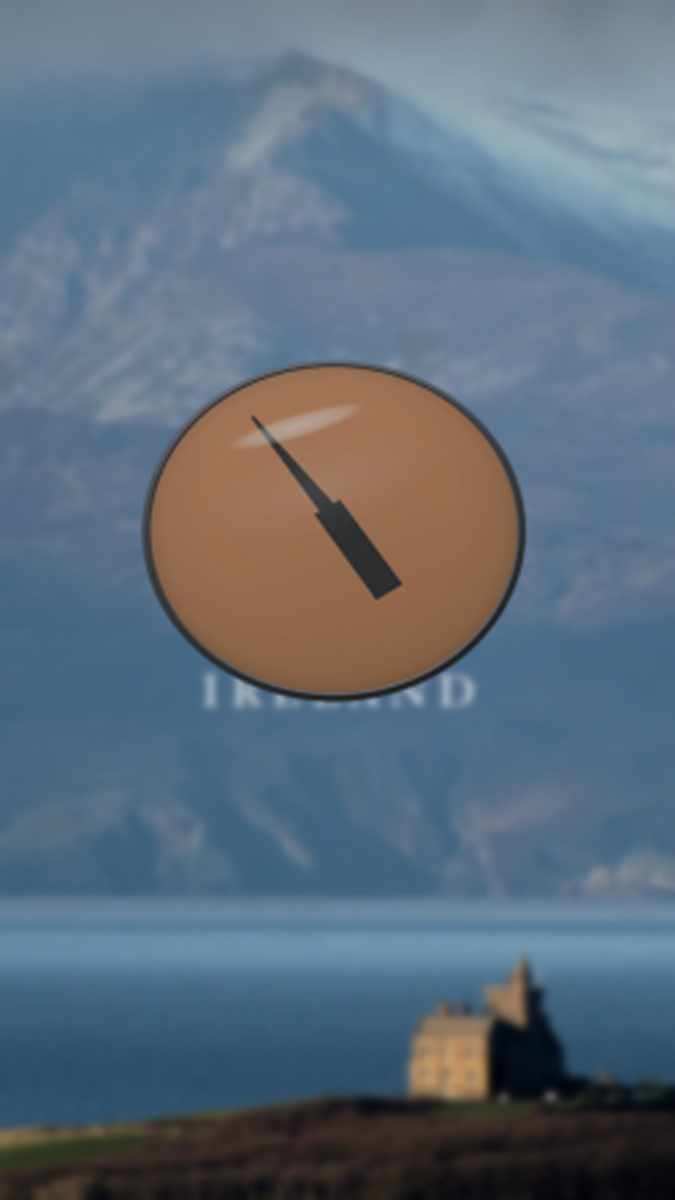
4:54
